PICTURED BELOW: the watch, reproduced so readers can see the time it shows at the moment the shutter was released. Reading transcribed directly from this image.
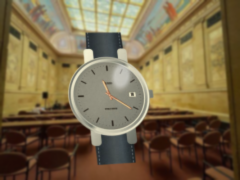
11:21
